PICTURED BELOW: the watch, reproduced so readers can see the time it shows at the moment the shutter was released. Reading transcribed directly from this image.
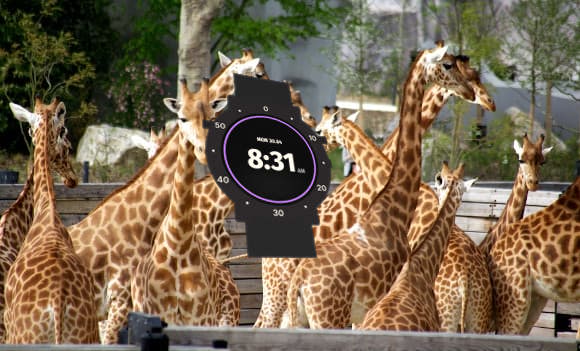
8:31
